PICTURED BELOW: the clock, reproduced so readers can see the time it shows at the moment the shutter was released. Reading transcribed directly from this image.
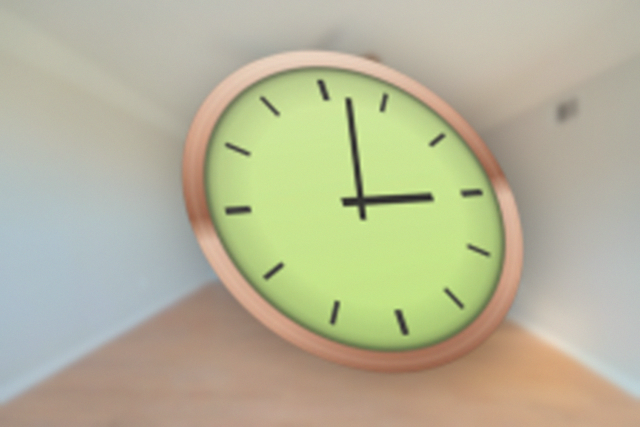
3:02
